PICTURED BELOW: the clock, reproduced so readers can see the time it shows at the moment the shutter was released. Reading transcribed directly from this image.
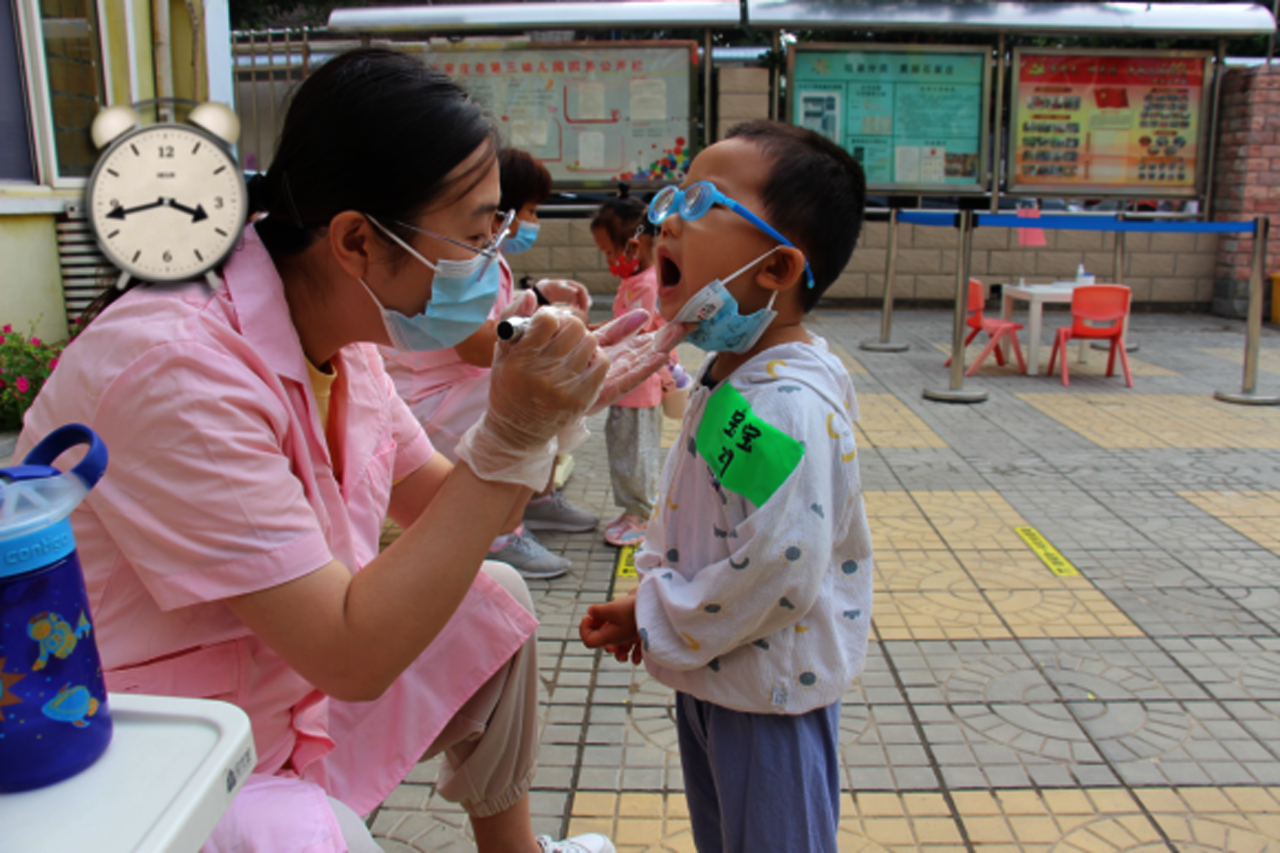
3:43
